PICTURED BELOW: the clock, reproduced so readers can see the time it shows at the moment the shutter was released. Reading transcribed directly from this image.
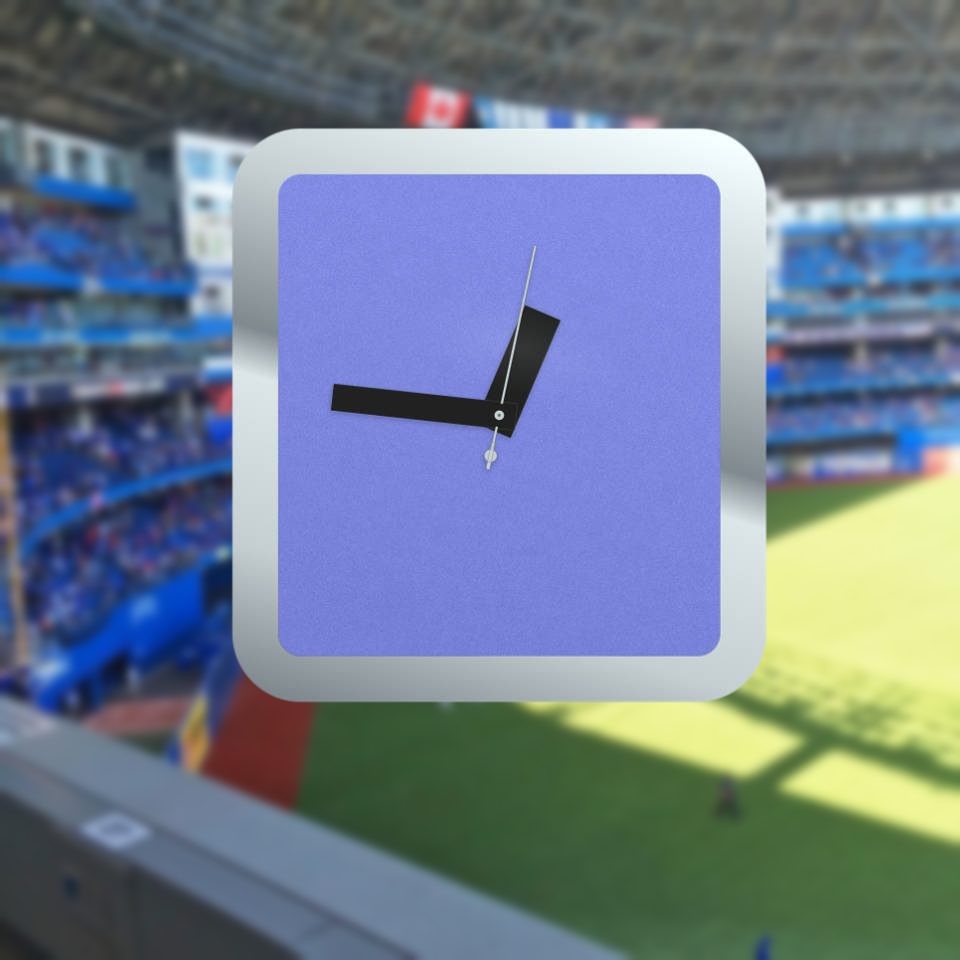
12:46:02
